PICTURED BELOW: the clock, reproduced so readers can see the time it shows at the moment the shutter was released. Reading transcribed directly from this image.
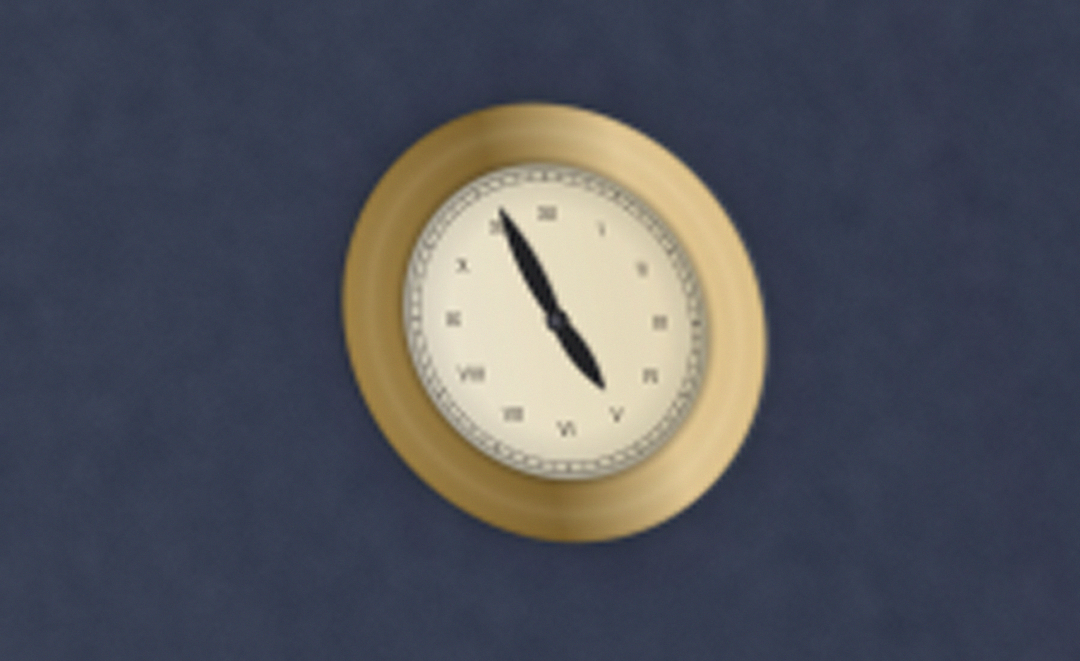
4:56
